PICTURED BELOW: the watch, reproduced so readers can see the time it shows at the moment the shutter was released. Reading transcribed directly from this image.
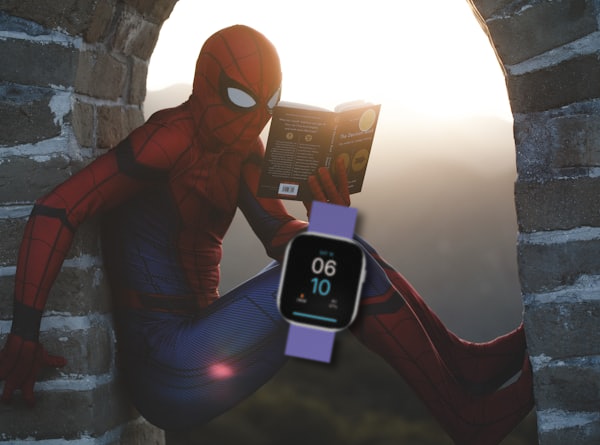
6:10
